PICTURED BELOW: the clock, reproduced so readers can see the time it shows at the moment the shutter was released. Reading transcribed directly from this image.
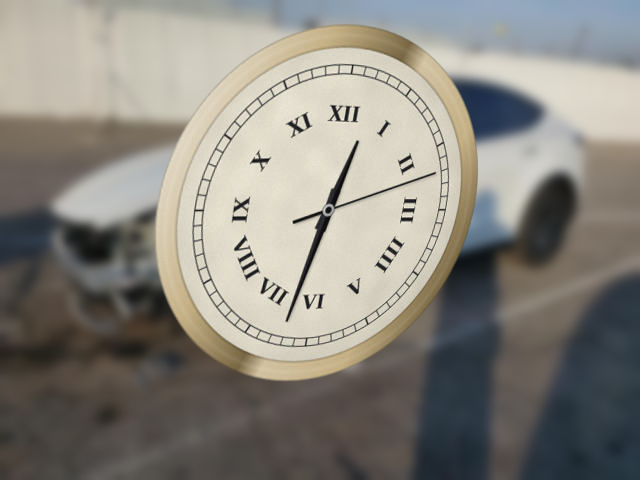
12:32:12
